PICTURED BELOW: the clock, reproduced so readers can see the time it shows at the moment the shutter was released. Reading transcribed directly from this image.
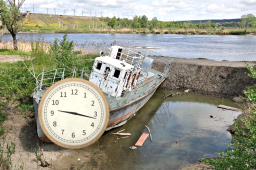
9:17
